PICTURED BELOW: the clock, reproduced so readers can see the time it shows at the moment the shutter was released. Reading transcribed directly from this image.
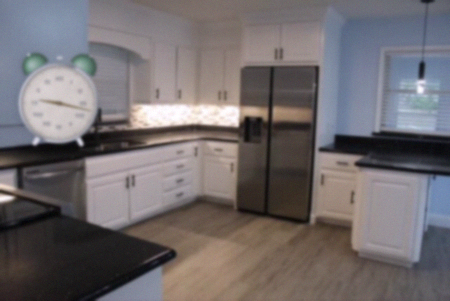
9:17
